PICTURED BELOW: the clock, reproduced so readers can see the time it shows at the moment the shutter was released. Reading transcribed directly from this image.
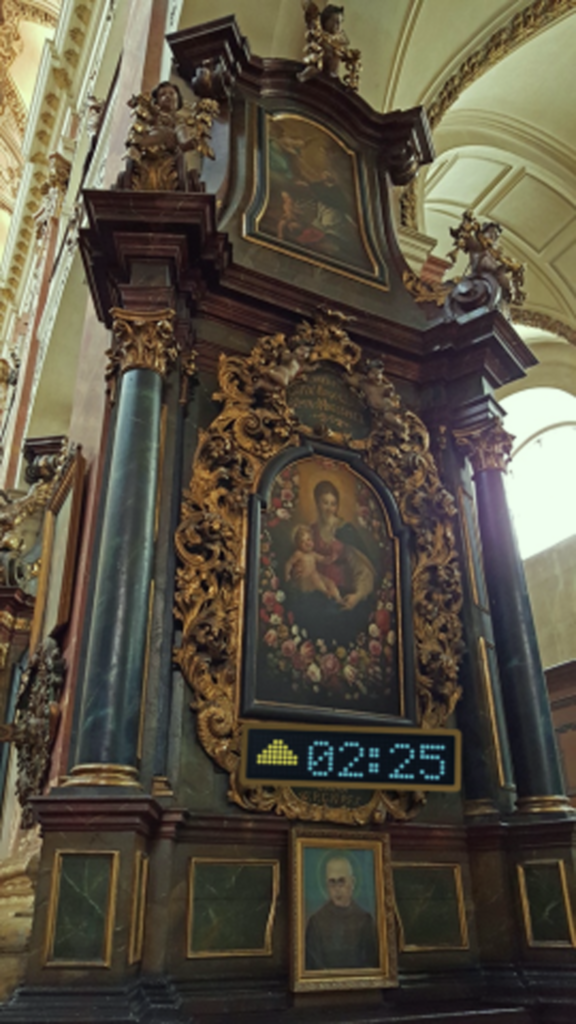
2:25
